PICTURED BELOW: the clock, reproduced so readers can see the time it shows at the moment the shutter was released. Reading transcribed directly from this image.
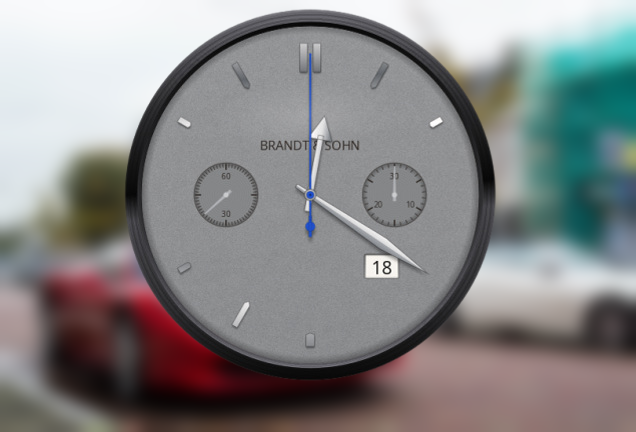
12:20:38
